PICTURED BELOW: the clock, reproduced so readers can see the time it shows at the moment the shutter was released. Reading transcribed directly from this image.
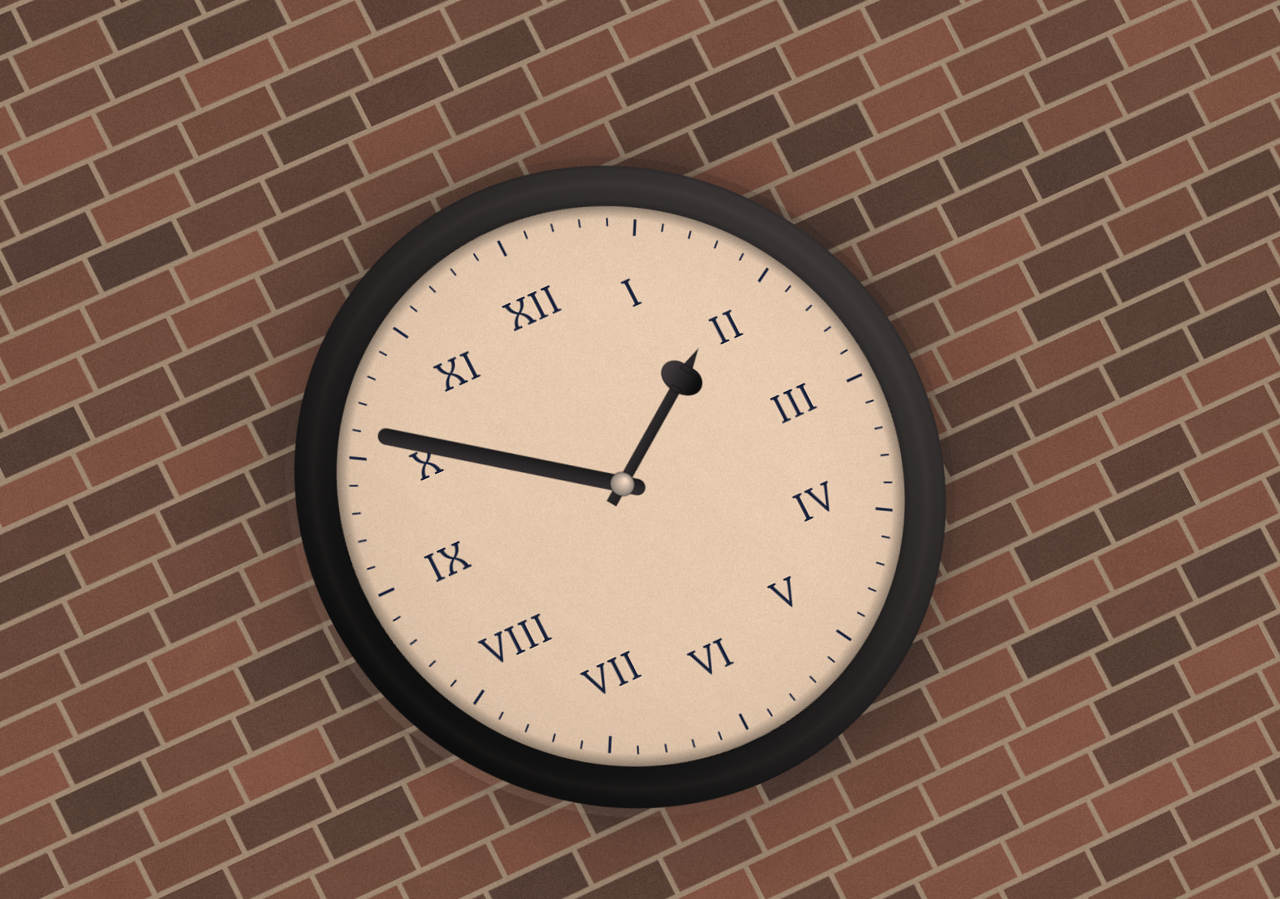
1:51
